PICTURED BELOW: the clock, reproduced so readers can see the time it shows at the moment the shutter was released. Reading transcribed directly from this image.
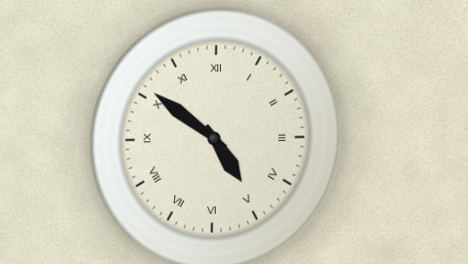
4:51
